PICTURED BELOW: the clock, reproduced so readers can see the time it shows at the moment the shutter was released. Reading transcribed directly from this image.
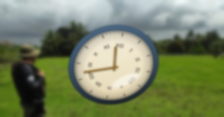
11:42
